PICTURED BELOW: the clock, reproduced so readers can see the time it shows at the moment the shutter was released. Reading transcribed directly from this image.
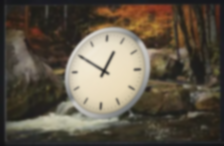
12:50
